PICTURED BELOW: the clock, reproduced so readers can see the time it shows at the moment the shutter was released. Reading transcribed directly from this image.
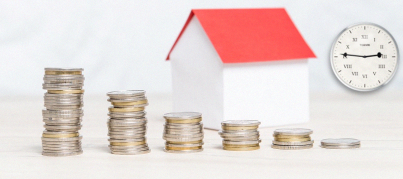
2:46
